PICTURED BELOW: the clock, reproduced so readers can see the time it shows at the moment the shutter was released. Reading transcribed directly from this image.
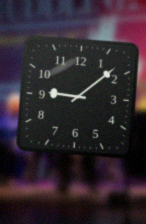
9:08
